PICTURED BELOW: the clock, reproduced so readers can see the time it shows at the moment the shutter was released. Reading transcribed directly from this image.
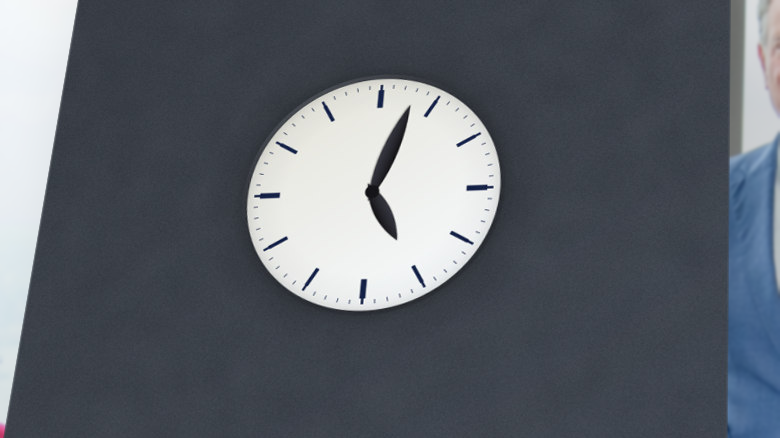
5:03
